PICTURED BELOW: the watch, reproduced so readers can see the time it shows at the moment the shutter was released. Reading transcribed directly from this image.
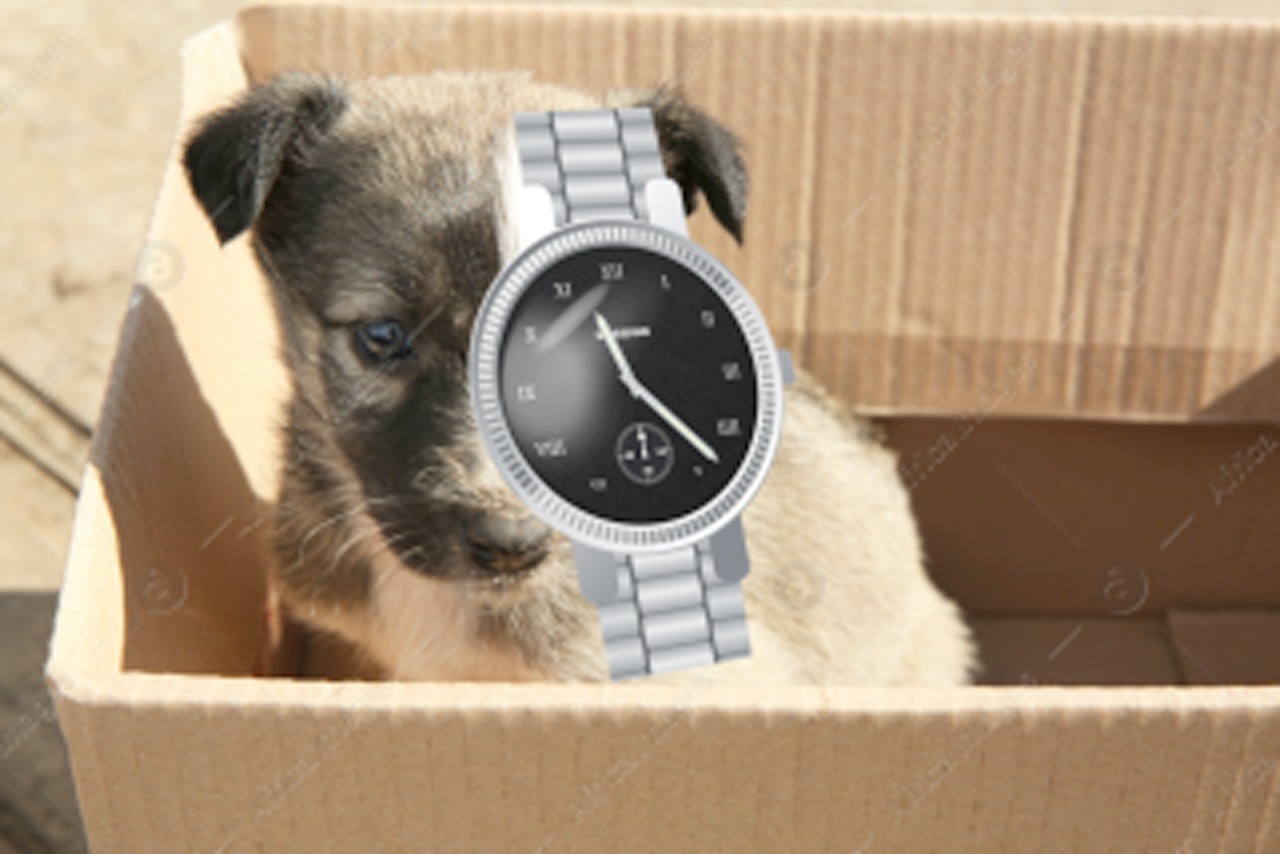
11:23
